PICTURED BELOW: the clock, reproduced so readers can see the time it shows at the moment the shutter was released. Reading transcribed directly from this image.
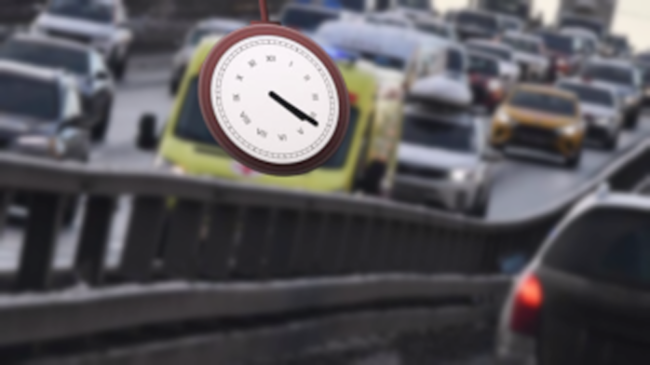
4:21
